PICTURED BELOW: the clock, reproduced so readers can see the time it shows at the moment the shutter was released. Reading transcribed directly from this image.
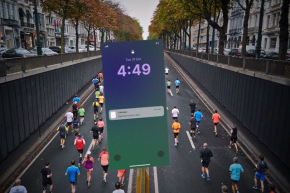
4:49
